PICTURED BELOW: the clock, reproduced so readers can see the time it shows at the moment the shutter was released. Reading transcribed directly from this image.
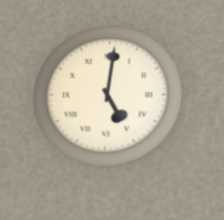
5:01
